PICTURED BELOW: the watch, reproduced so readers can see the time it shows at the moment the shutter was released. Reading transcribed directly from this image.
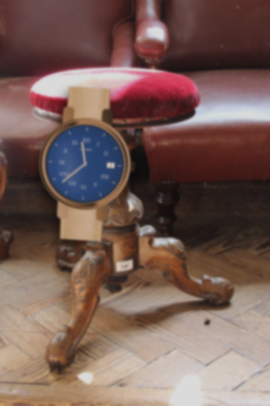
11:38
